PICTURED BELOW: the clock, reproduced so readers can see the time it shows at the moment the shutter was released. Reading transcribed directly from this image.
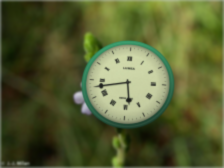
5:43
